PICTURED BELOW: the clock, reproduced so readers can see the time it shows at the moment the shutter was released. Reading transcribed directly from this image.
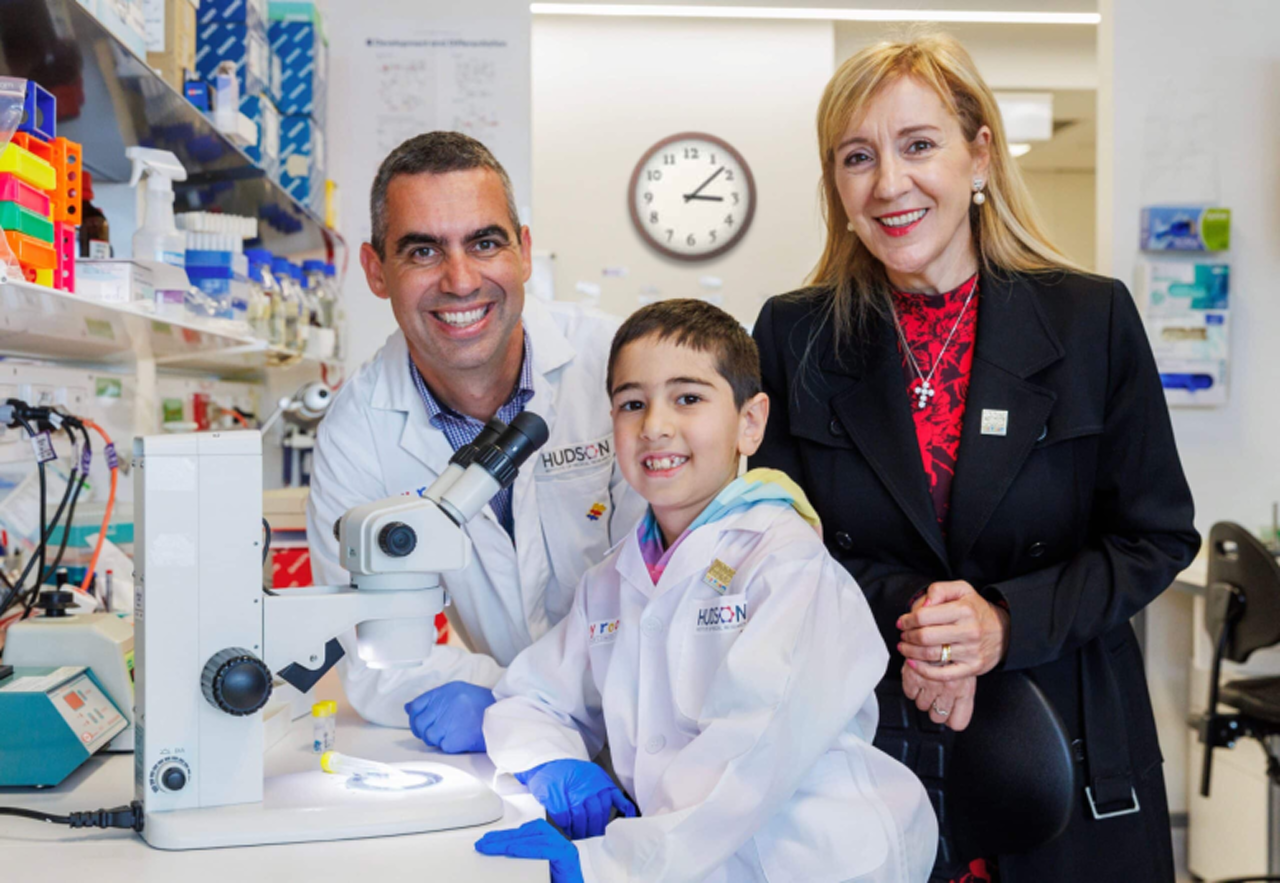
3:08
